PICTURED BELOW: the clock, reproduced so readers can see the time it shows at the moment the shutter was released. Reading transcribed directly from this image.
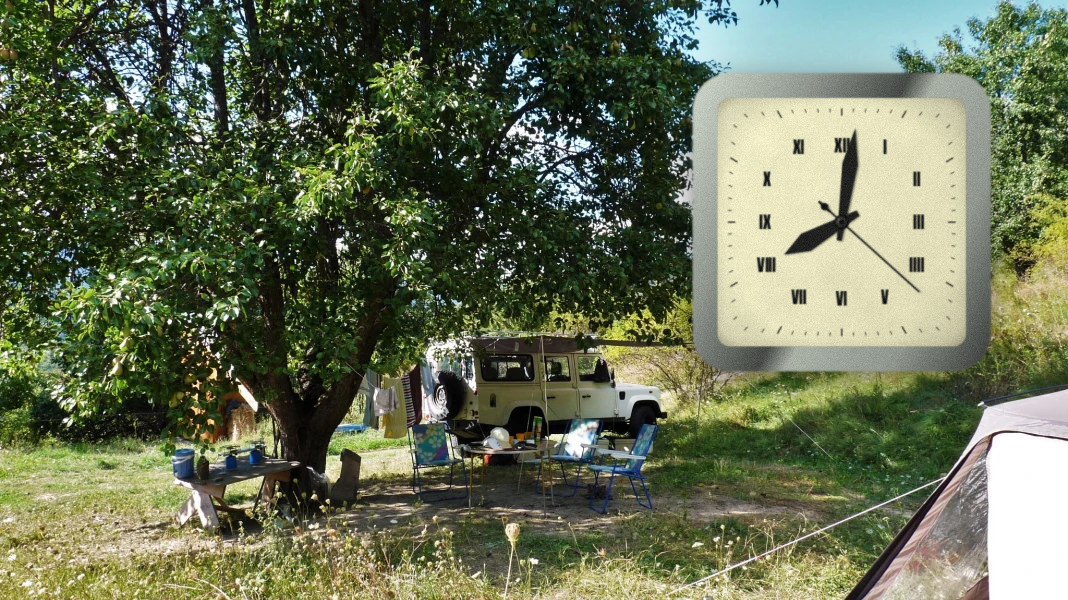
8:01:22
